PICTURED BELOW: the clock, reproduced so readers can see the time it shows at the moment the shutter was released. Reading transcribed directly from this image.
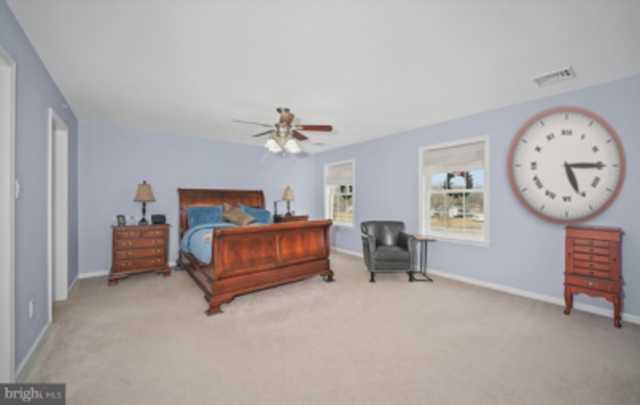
5:15
